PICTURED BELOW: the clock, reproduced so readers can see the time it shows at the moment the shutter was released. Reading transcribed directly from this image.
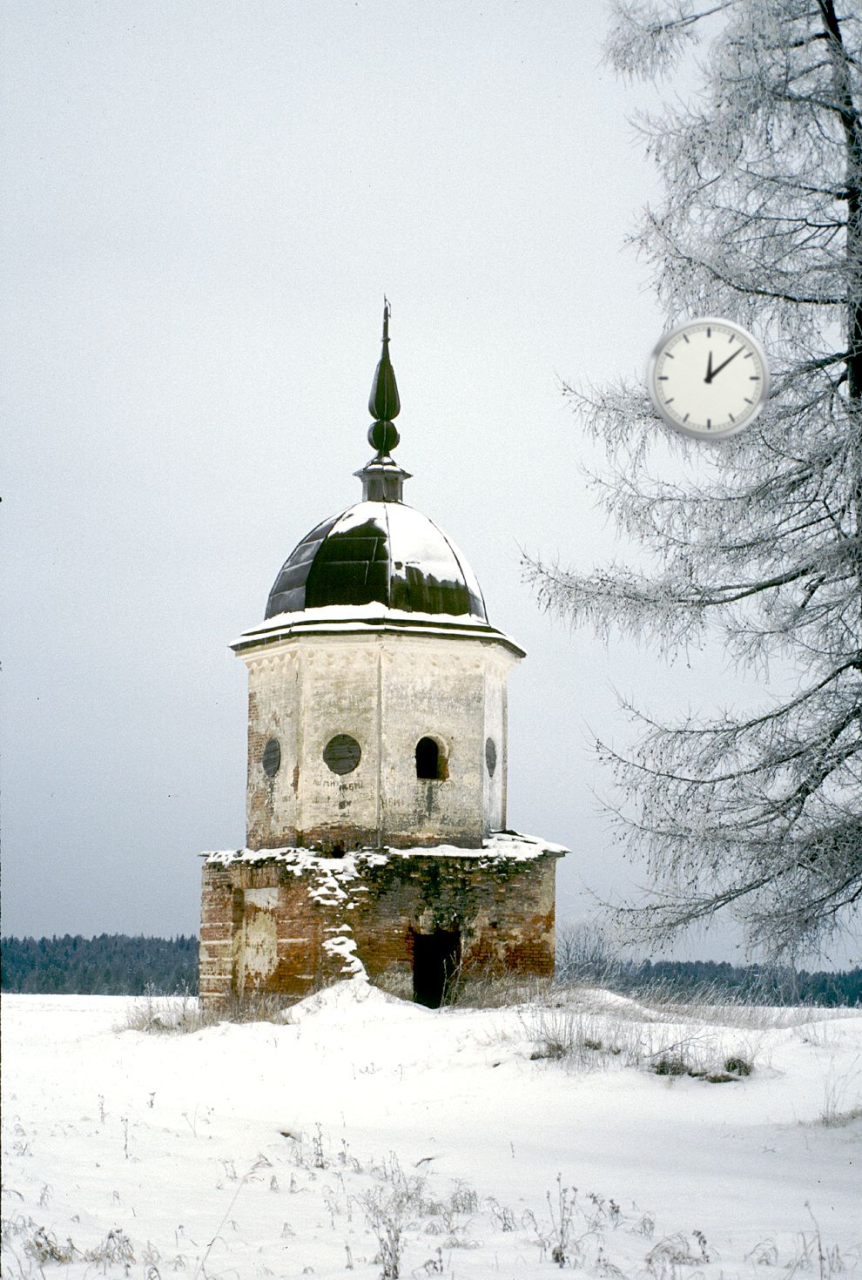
12:08
